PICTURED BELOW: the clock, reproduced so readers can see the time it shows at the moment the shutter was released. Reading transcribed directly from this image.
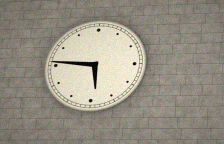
5:46
